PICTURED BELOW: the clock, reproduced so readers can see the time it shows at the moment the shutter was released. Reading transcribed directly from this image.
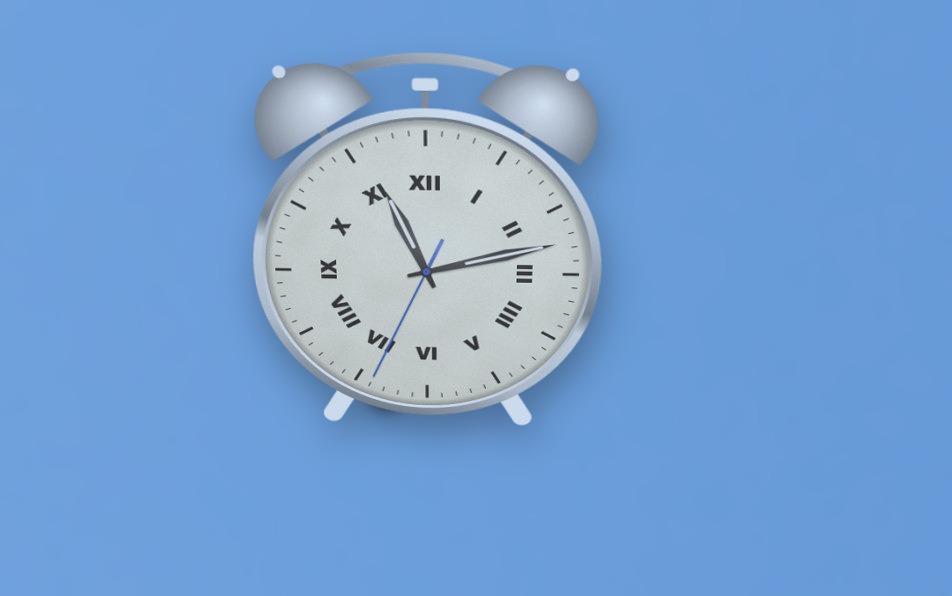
11:12:34
